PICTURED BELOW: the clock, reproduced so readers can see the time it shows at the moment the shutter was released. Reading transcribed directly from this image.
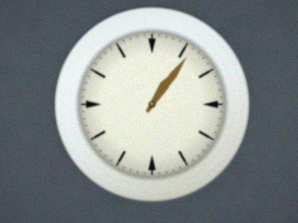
1:06
